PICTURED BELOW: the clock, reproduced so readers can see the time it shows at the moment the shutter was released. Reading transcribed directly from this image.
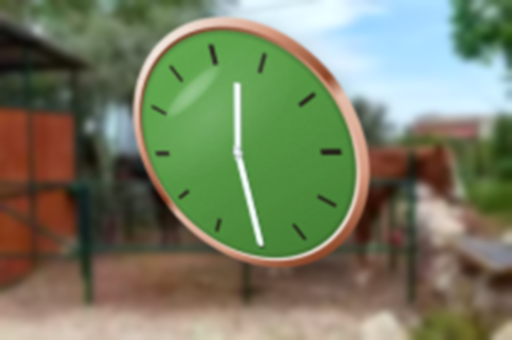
12:30
